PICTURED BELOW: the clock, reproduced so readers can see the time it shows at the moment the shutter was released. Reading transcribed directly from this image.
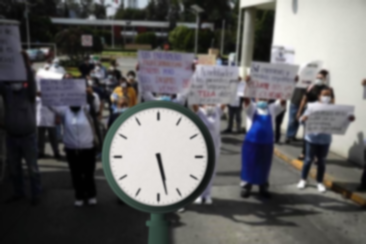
5:28
